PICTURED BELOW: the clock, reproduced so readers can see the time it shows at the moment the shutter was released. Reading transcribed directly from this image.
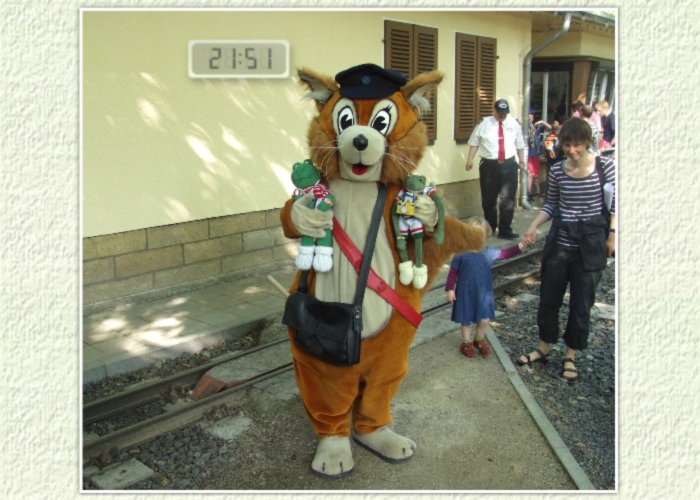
21:51
